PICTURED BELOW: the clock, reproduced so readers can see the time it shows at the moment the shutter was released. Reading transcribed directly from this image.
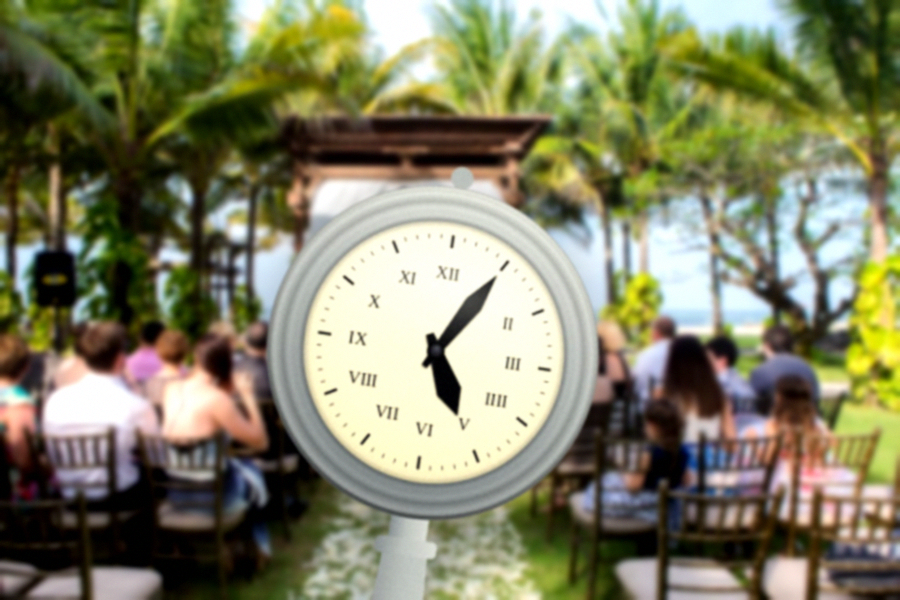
5:05
